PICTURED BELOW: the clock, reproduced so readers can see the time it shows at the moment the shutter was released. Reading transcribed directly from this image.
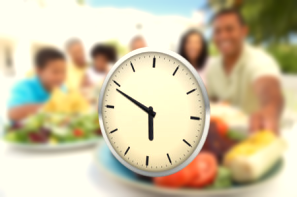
5:49
